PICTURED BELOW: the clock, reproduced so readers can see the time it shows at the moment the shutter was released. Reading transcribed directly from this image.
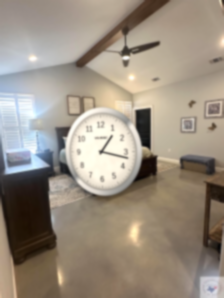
1:17
